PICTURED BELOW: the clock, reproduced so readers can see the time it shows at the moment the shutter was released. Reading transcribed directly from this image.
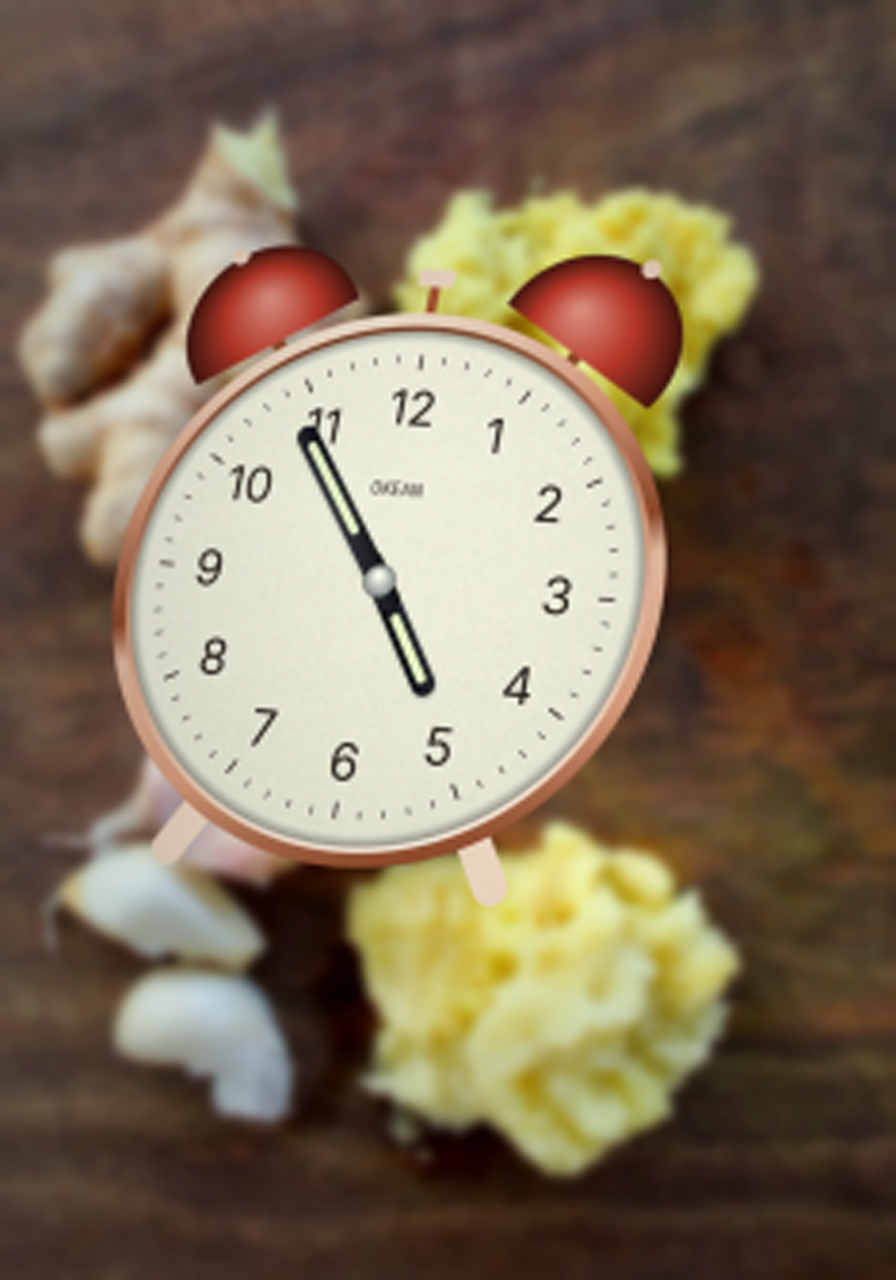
4:54
